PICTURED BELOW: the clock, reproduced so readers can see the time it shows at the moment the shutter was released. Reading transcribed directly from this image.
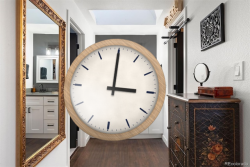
3:00
